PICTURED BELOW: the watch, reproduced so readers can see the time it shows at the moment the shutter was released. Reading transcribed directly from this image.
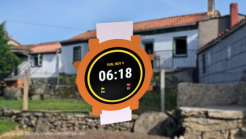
6:18
